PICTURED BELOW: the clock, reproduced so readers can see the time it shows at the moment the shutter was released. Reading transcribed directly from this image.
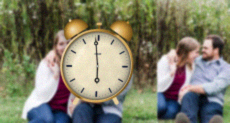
5:59
